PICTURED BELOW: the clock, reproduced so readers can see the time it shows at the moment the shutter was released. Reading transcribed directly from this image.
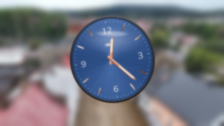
12:23
